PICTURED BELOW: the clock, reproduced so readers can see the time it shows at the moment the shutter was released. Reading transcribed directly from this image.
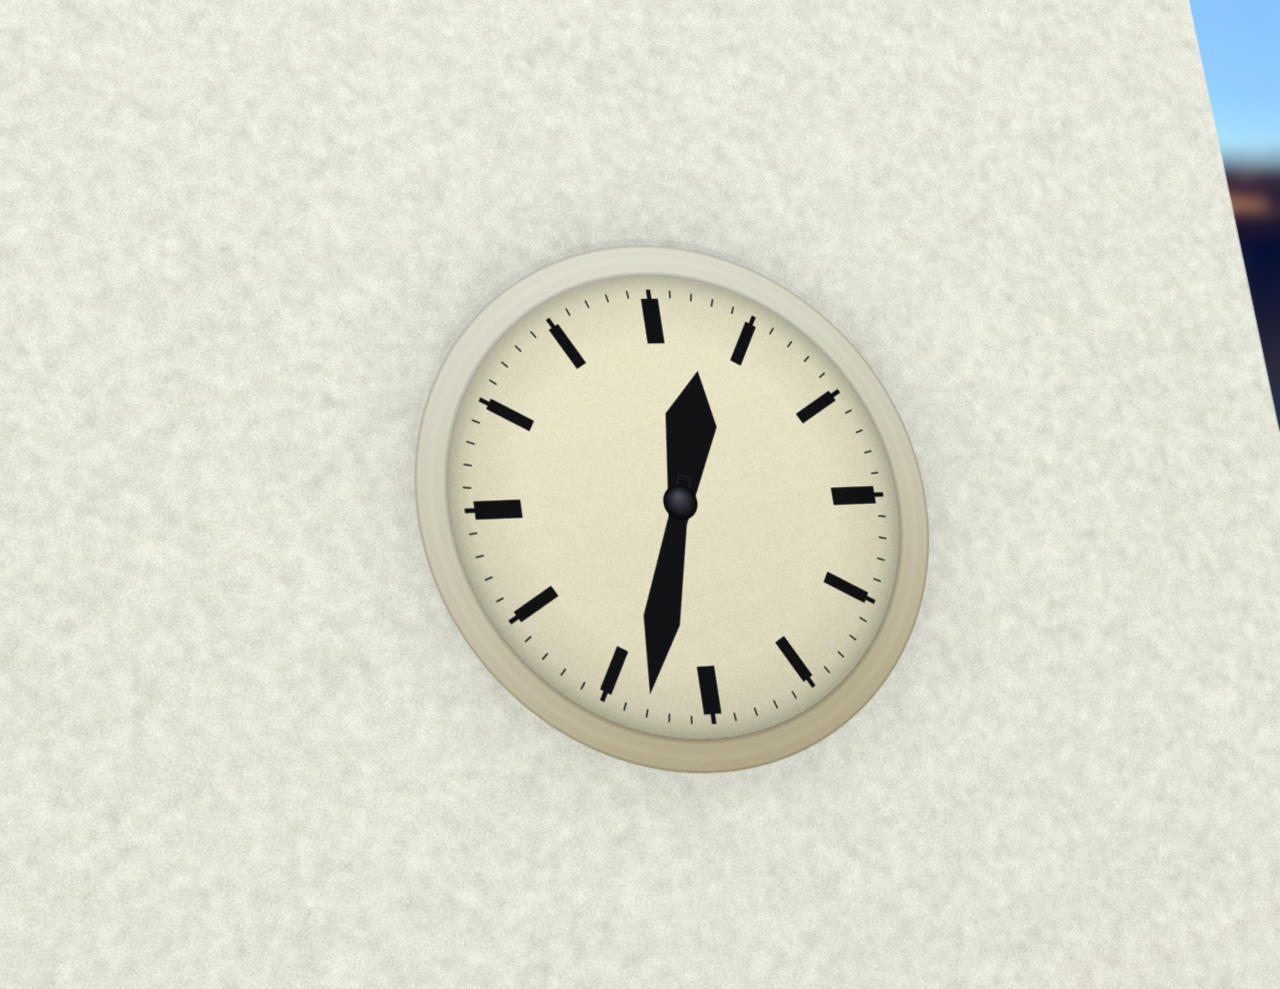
12:33
